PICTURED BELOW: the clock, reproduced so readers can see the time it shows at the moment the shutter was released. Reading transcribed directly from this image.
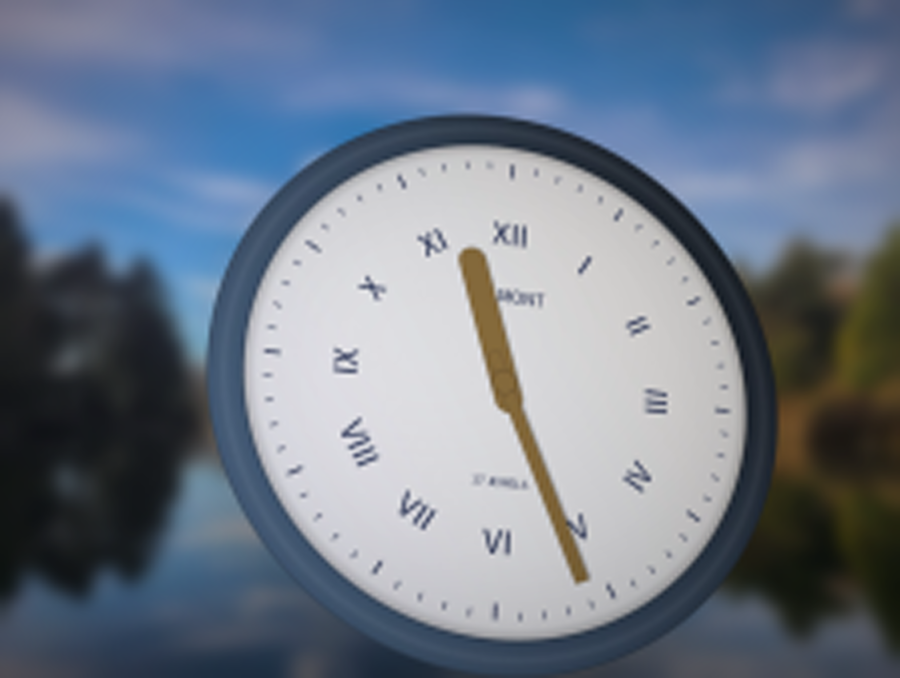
11:26
